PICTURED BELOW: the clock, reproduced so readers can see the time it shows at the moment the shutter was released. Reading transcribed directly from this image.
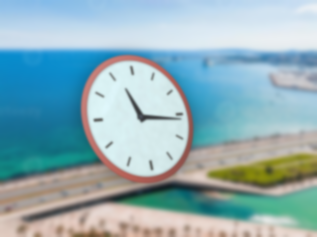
11:16
